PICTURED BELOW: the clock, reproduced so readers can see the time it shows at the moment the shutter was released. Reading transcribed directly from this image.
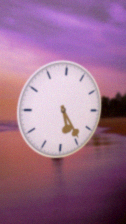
5:24
